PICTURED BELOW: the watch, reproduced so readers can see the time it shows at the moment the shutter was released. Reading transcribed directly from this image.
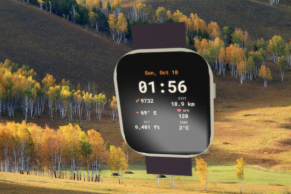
1:56
